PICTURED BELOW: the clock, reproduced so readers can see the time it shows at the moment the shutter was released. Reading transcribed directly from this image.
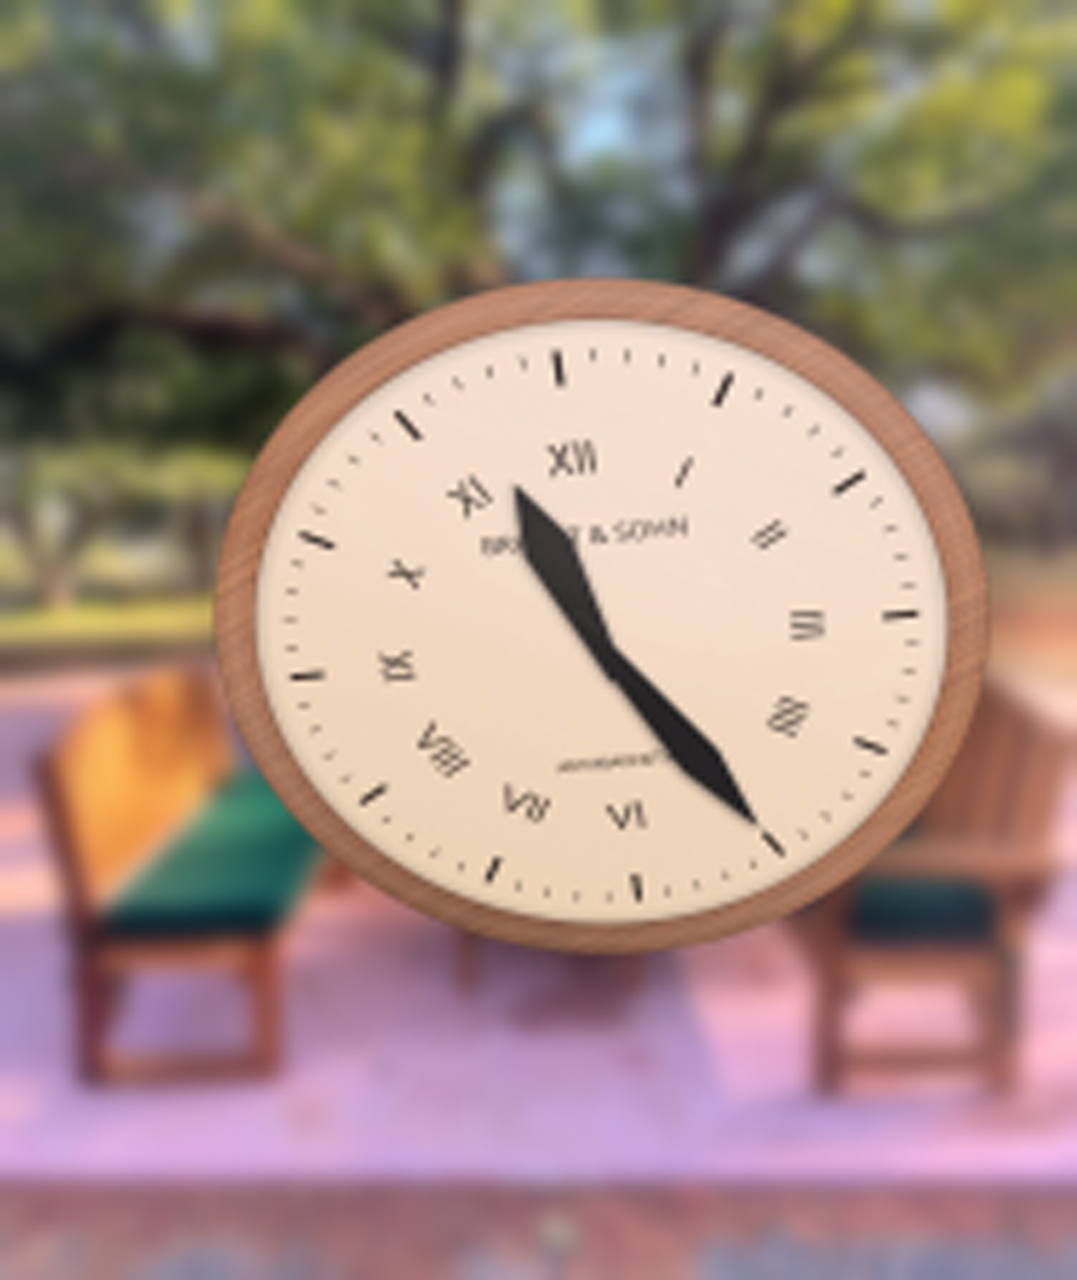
11:25
